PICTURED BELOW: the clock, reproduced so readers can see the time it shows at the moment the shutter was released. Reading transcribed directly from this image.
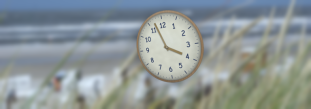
3:57
